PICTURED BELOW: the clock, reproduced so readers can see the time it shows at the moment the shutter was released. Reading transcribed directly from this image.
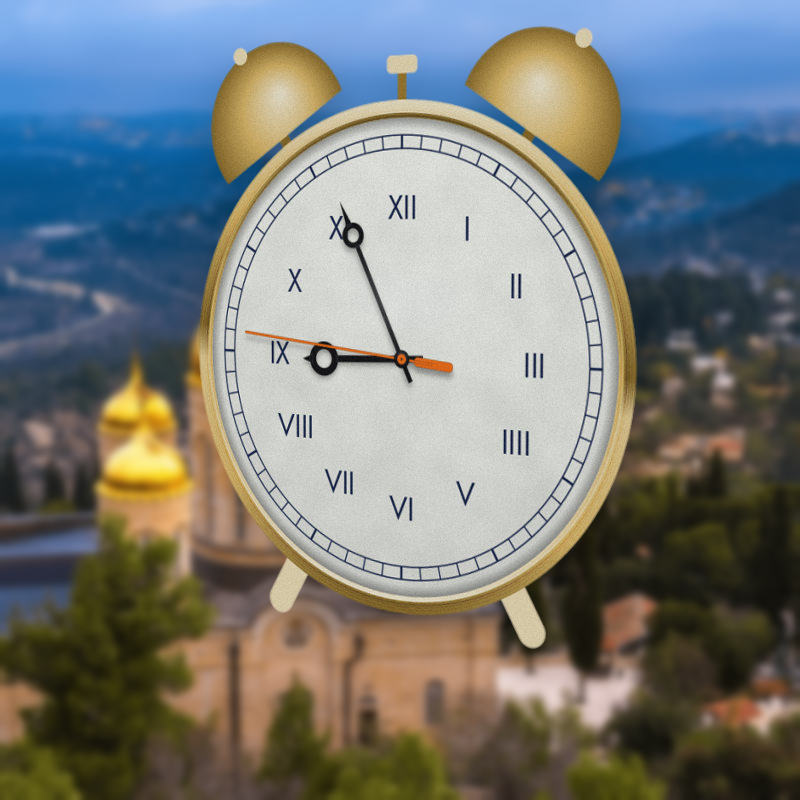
8:55:46
